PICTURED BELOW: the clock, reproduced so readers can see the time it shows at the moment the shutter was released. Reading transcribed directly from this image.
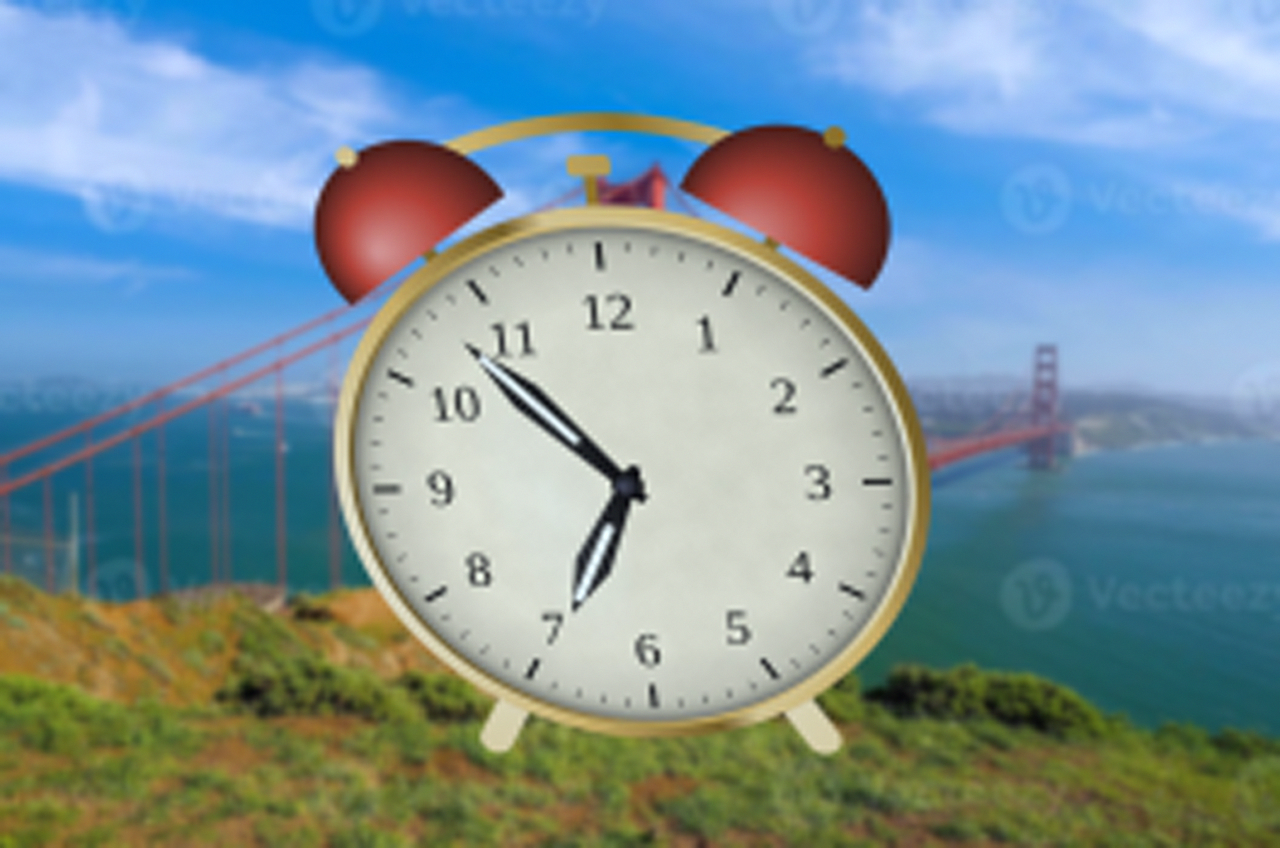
6:53
